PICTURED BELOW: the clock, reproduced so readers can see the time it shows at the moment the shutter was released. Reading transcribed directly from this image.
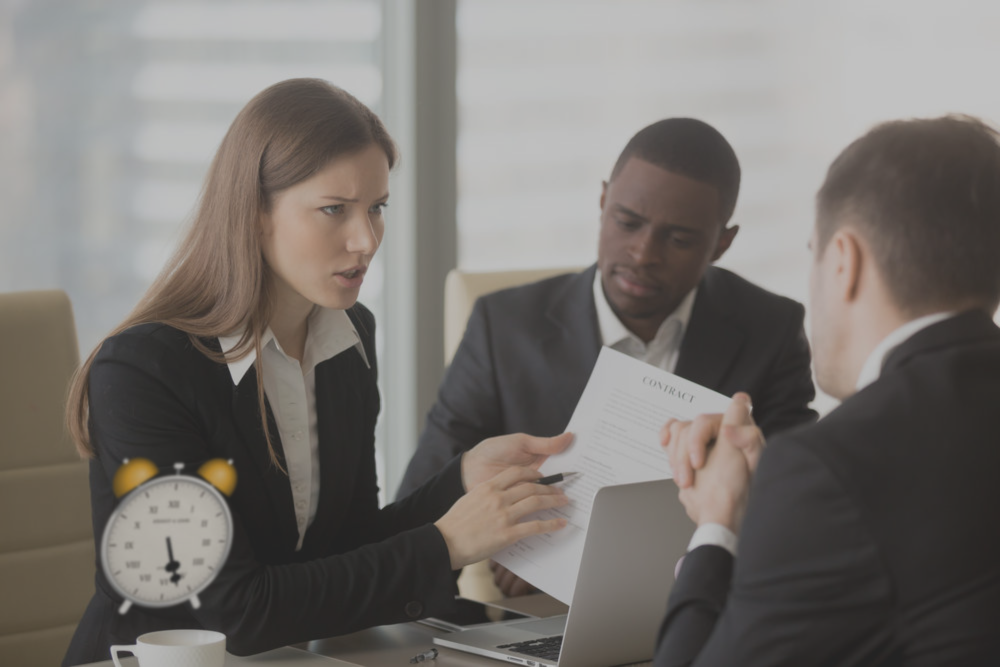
5:27
